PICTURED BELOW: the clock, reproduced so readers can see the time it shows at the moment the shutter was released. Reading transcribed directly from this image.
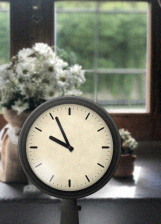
9:56
